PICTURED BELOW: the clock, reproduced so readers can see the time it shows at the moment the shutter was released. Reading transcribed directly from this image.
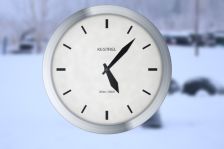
5:07
